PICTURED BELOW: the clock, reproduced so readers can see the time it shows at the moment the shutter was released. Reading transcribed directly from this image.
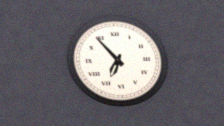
6:54
